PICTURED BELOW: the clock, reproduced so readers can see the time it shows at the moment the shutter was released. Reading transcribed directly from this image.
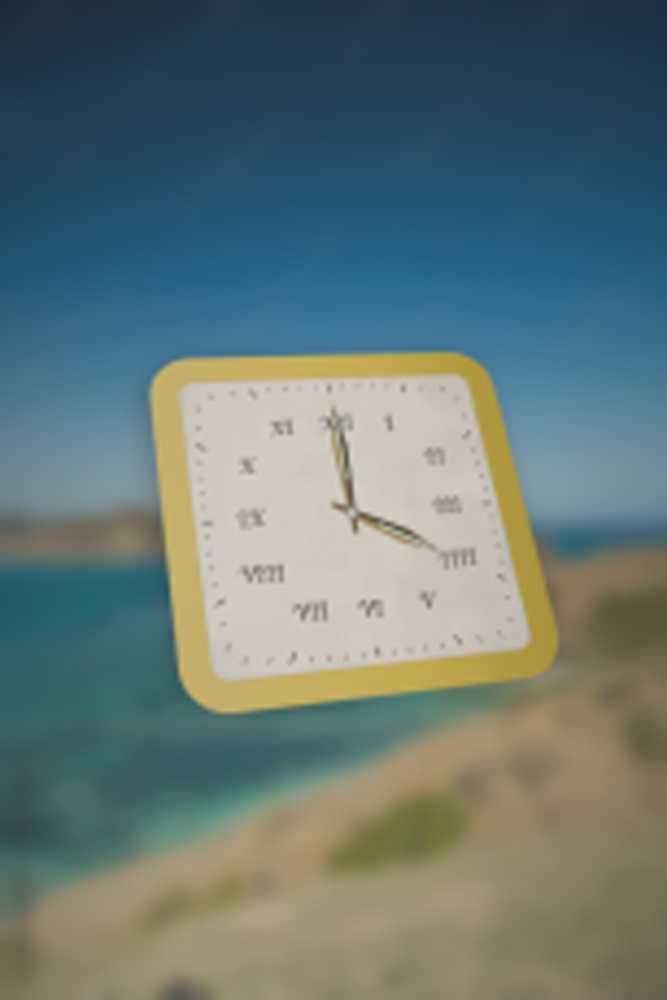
4:00
